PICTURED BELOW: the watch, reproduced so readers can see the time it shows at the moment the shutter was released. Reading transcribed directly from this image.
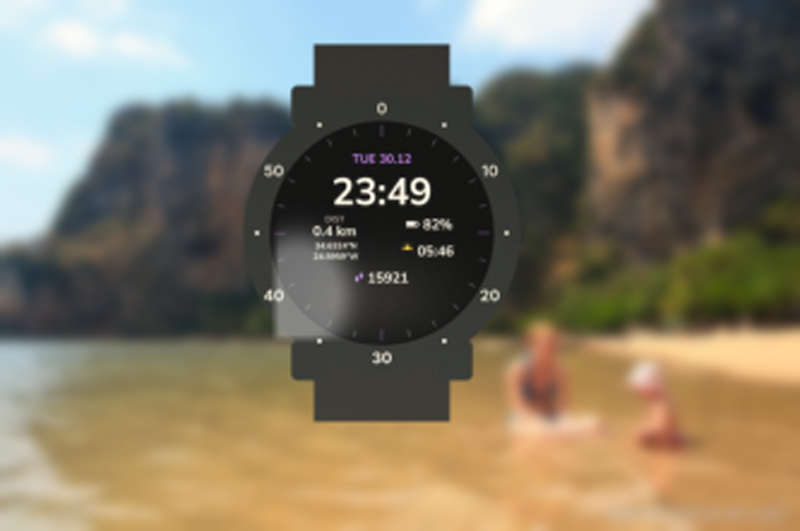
23:49
